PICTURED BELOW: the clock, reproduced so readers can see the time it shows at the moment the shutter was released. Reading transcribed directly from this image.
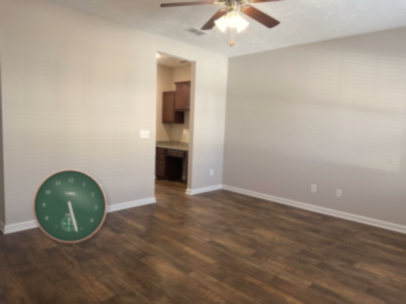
5:27
